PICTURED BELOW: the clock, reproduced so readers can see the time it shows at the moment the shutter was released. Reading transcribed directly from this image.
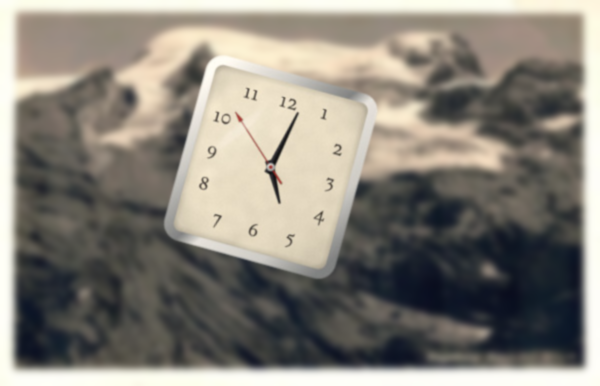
5:01:52
